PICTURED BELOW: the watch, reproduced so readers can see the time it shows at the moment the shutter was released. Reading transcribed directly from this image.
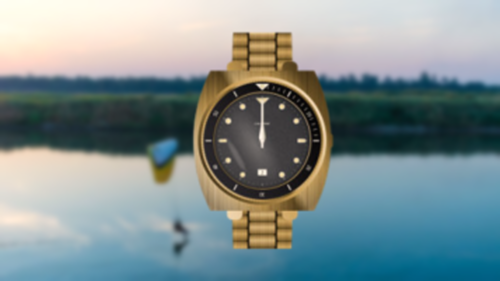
12:00
